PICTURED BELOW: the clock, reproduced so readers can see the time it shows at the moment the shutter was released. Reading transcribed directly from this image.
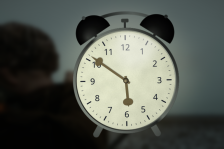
5:51
